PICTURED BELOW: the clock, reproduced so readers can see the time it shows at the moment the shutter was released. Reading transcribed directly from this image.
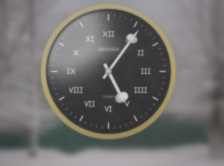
5:06
